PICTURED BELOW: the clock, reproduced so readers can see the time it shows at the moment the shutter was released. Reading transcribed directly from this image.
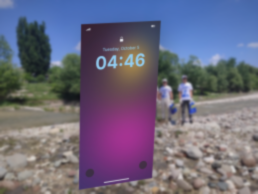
4:46
